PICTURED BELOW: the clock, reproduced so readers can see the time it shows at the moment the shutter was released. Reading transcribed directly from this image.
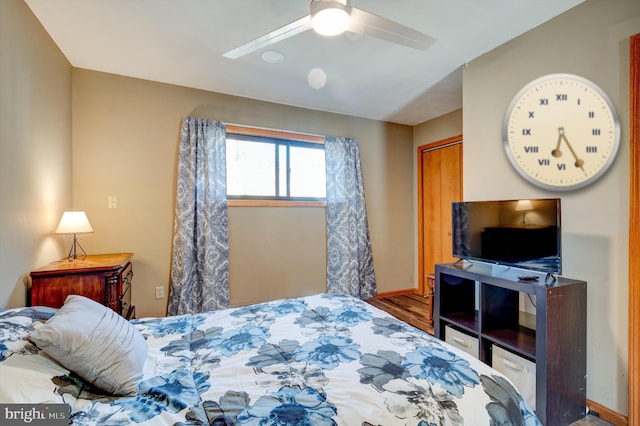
6:25
